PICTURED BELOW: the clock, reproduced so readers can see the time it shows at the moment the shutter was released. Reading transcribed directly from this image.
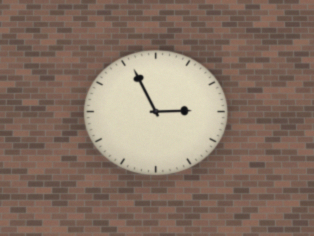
2:56
